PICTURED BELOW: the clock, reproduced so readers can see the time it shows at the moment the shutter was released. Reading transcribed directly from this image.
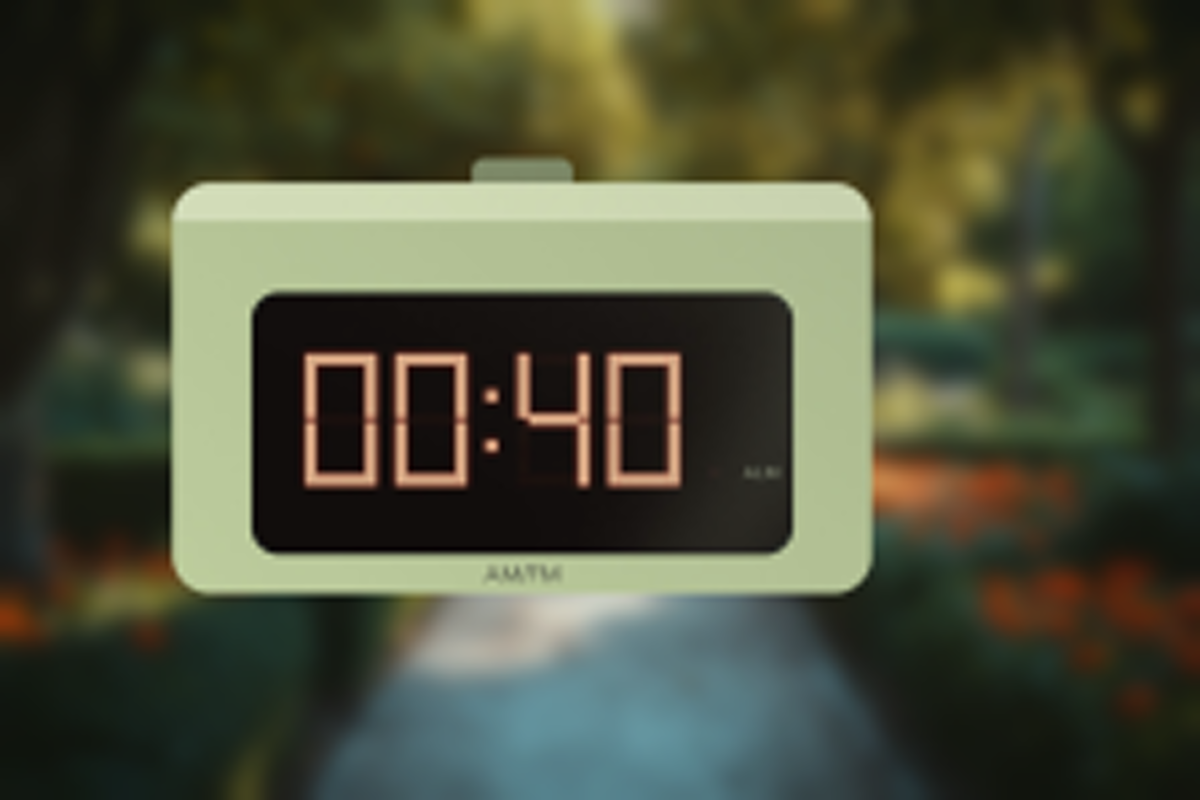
0:40
